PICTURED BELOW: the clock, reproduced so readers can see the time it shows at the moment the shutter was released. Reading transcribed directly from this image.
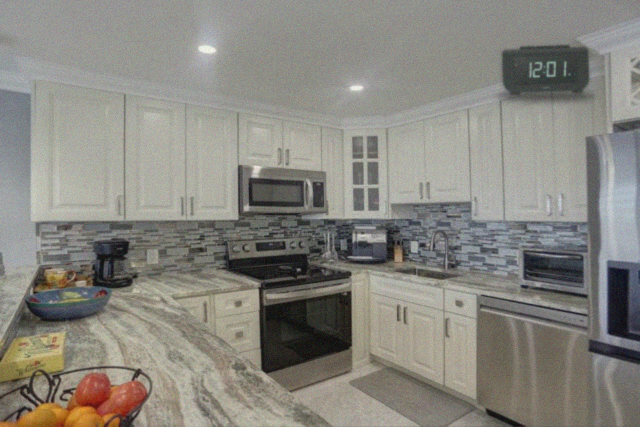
12:01
